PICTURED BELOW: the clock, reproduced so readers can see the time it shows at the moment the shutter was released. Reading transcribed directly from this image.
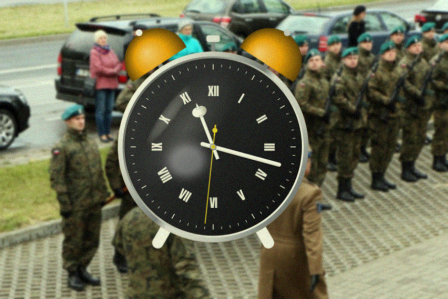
11:17:31
